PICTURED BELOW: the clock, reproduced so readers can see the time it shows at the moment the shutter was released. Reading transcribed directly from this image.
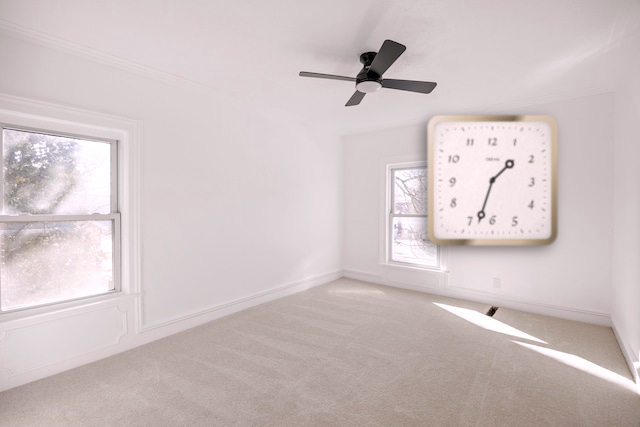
1:33
